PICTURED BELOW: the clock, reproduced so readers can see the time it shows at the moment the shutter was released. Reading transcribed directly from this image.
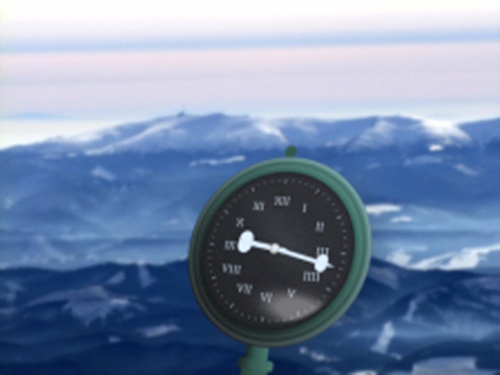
9:17
